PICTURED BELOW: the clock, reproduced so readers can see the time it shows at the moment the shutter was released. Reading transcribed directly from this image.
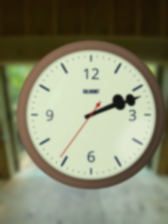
2:11:36
